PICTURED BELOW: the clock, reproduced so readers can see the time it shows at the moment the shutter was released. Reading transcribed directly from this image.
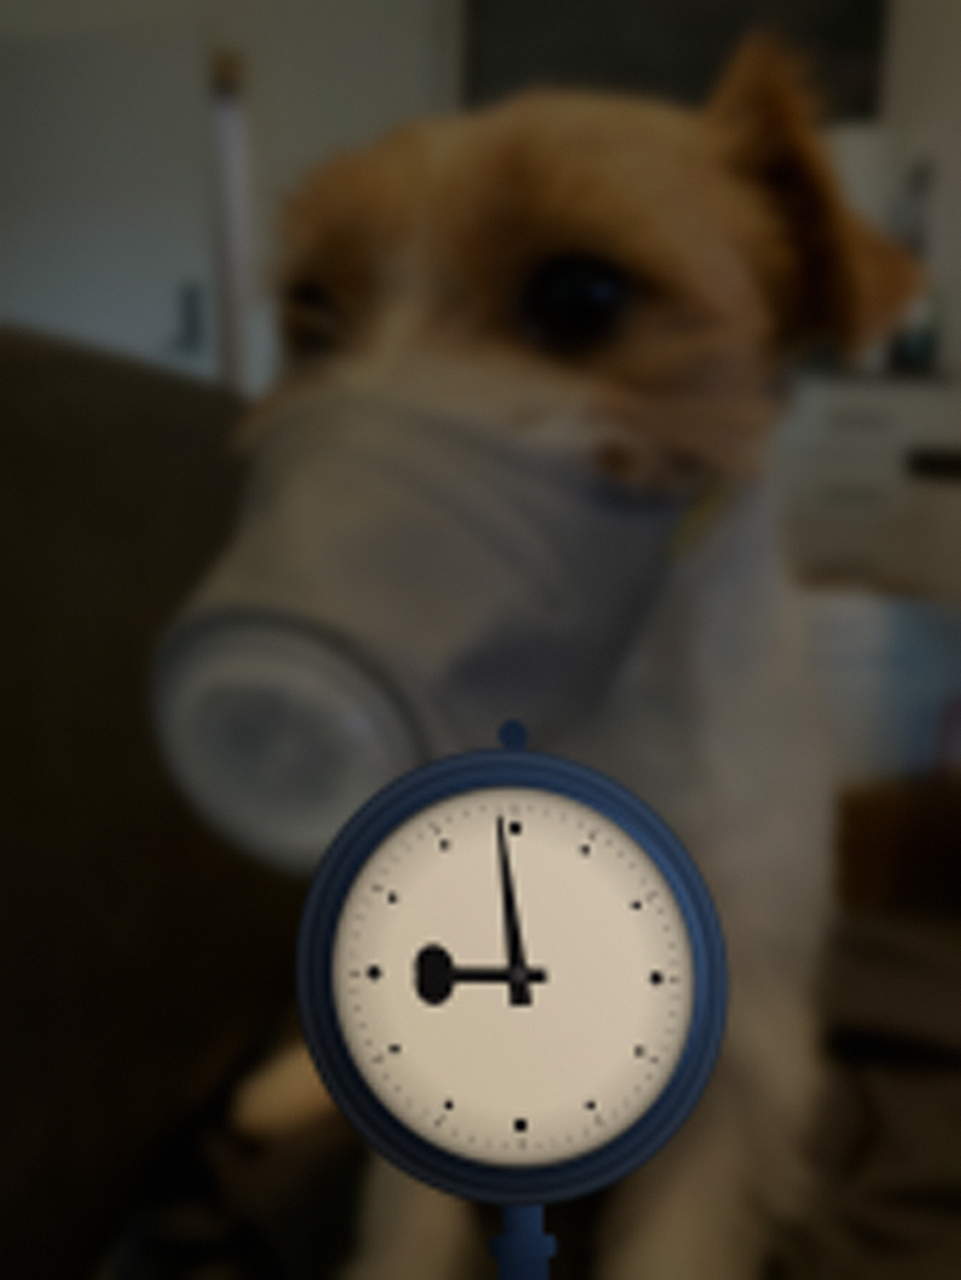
8:59
